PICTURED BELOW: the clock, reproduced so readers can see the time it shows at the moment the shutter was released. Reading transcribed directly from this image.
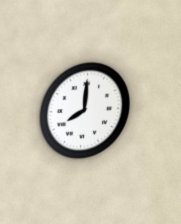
8:00
